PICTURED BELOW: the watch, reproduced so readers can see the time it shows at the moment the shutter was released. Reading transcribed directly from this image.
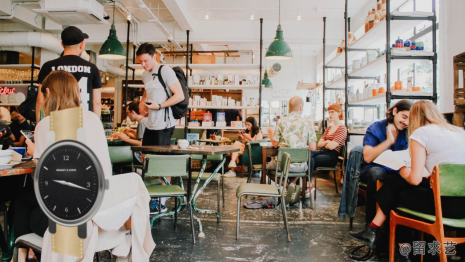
9:17
